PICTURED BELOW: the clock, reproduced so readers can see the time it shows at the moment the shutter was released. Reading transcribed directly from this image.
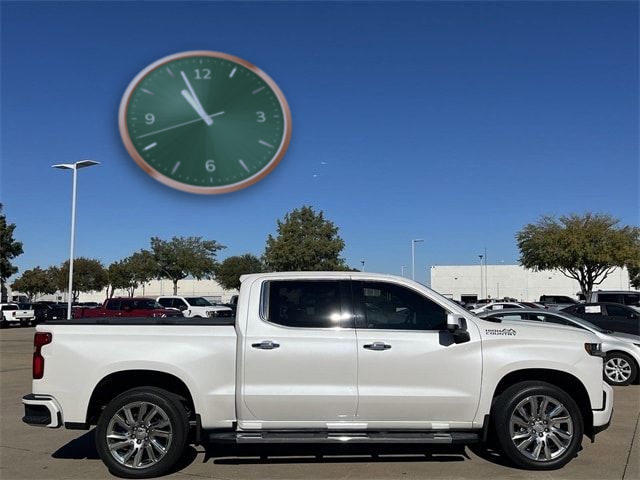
10:56:42
